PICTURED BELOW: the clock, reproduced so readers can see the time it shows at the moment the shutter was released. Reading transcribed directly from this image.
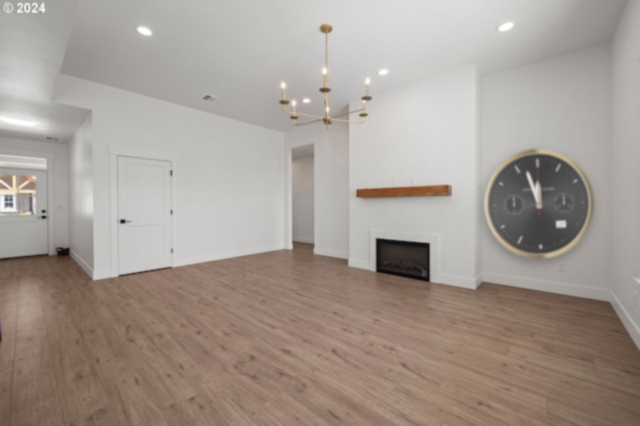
11:57
